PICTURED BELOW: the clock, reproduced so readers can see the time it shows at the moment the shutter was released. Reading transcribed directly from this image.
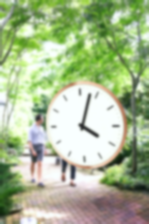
4:03
